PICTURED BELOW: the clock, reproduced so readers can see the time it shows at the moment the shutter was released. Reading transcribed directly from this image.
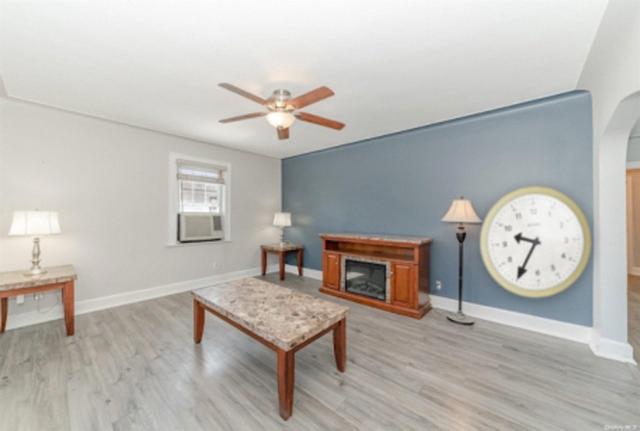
9:35
